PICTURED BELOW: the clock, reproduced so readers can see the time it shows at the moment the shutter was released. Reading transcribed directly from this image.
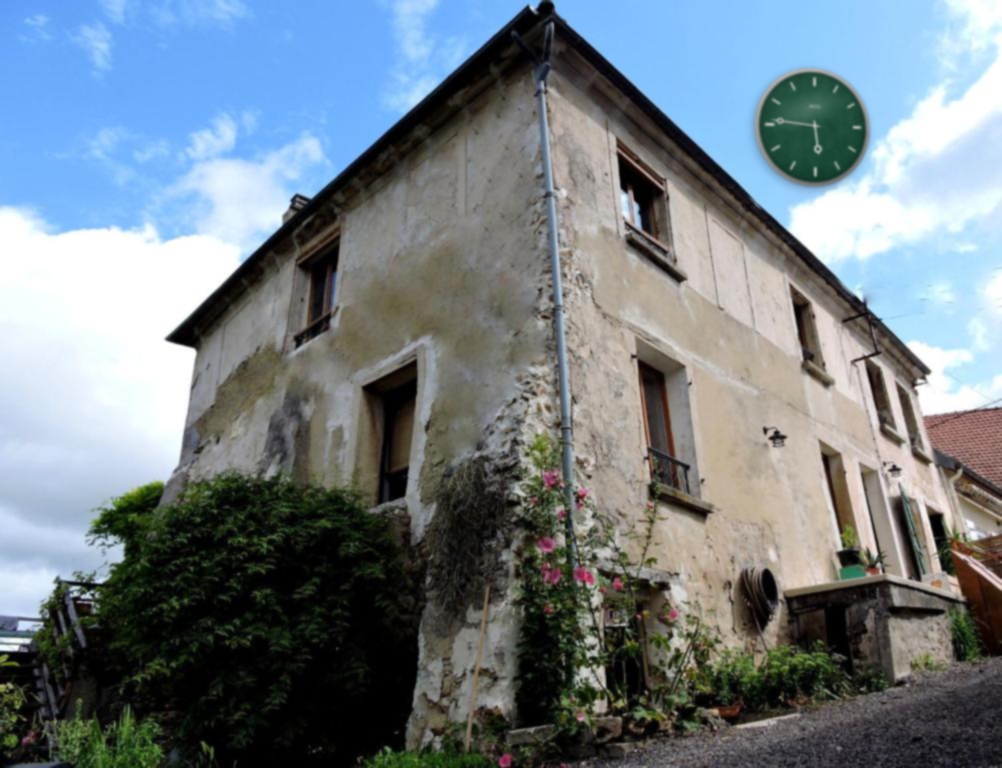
5:46
